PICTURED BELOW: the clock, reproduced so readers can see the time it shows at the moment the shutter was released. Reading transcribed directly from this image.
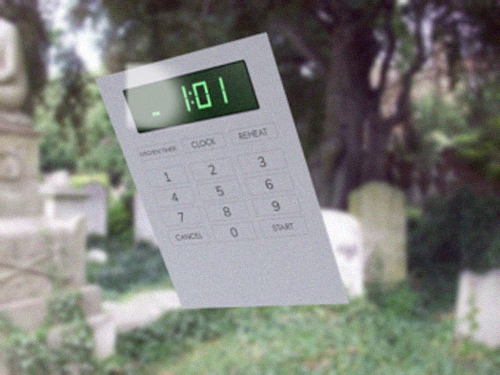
1:01
